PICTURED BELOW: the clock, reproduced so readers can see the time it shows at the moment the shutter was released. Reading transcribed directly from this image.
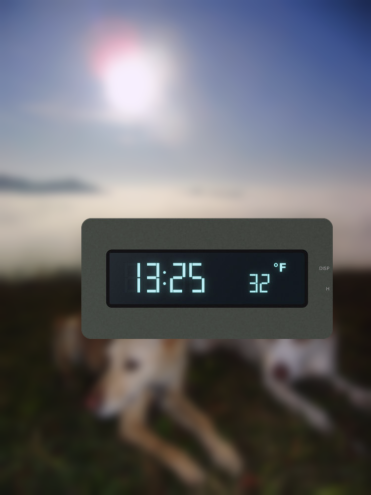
13:25
